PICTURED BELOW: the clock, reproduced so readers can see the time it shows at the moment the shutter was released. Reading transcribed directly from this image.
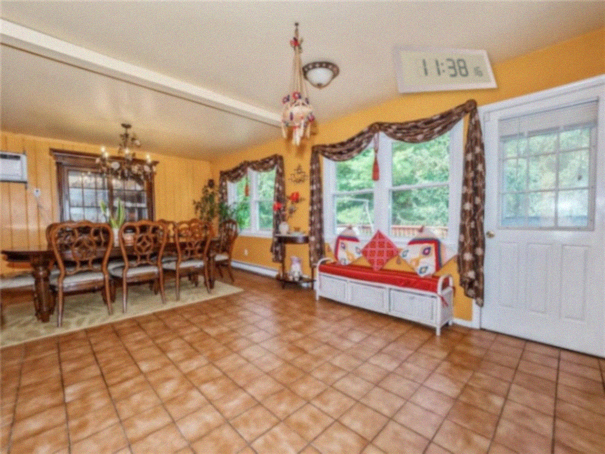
11:38
